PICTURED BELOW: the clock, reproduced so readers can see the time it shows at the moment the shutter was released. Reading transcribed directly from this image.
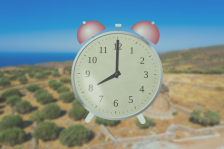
8:00
